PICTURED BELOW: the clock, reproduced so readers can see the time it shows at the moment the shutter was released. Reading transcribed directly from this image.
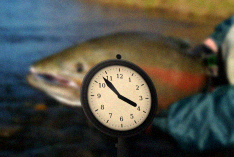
3:53
